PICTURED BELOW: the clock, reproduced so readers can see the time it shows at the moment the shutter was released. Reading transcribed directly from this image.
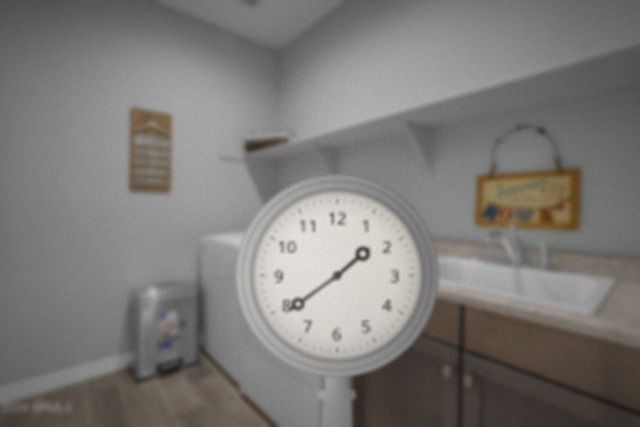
1:39
